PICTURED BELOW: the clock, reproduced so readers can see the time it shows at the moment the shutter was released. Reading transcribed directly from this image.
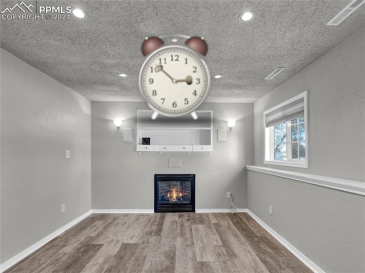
2:52
